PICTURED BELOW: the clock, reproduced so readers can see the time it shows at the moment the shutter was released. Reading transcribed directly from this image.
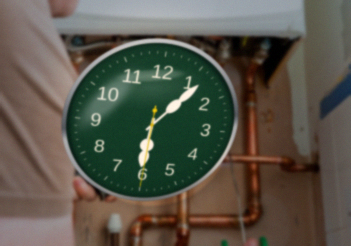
6:06:30
